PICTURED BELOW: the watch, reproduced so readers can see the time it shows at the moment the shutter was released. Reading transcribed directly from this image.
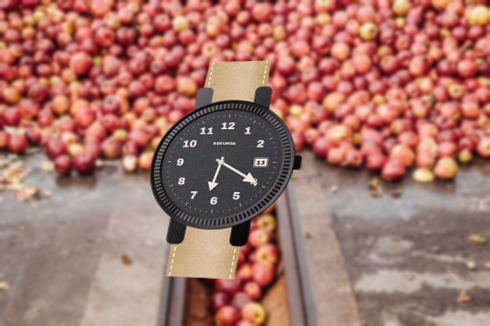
6:20
